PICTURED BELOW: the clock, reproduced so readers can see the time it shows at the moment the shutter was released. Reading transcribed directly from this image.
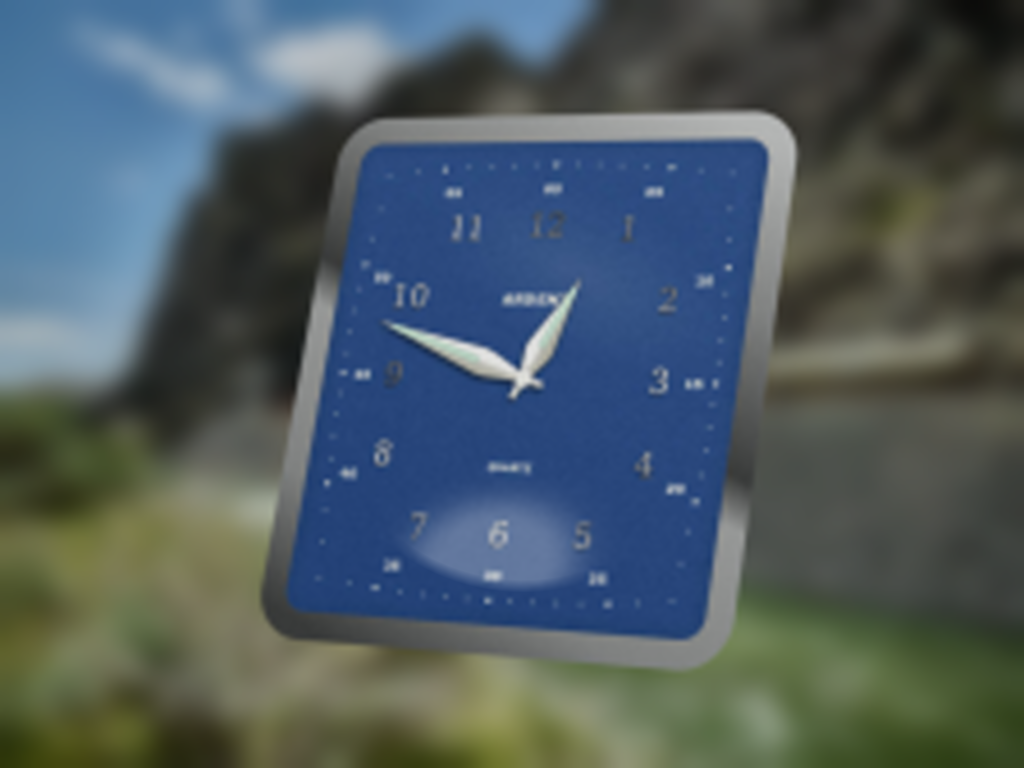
12:48
